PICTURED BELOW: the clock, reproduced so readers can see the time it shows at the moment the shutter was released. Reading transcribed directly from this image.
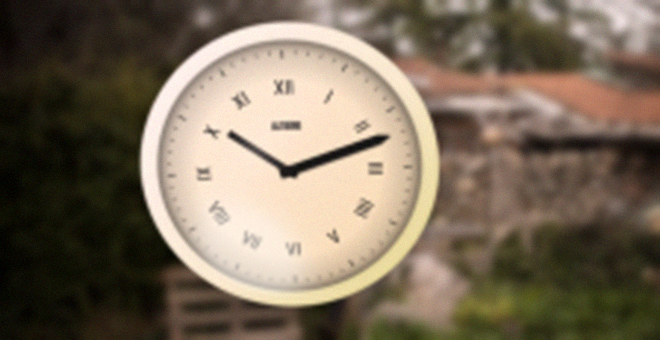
10:12
